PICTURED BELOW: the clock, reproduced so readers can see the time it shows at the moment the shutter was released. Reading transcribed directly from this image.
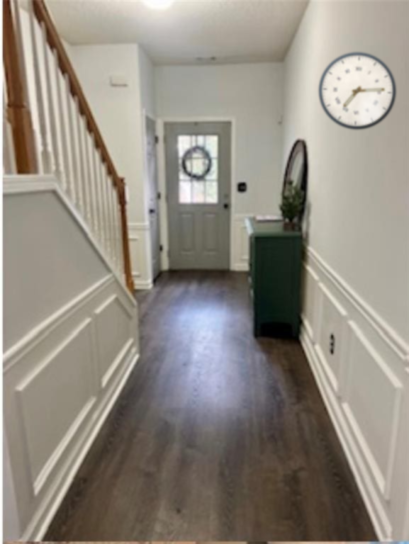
7:14
